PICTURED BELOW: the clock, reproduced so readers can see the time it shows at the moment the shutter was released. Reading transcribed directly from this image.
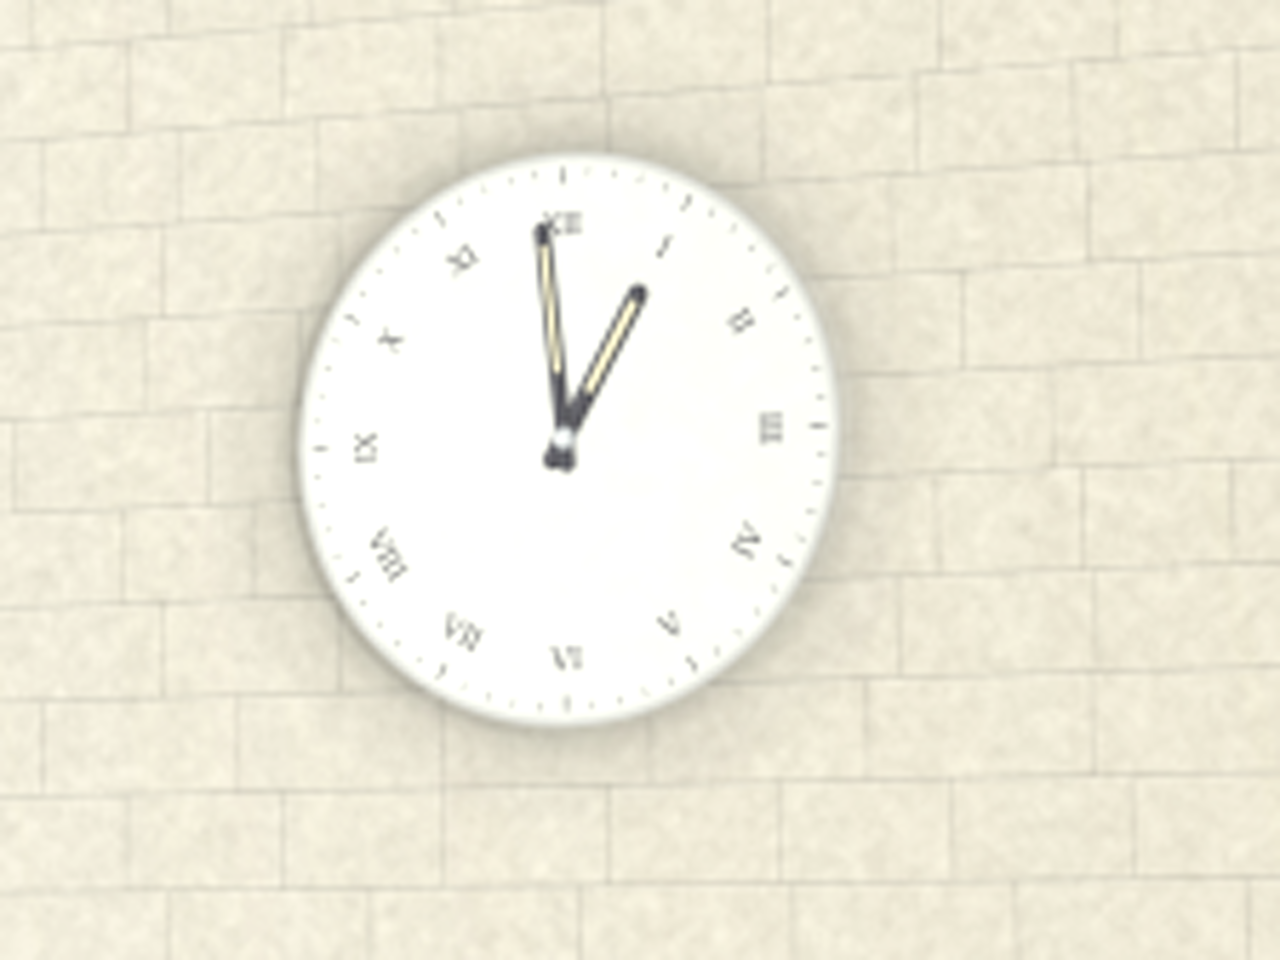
12:59
